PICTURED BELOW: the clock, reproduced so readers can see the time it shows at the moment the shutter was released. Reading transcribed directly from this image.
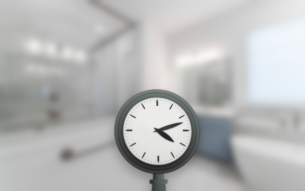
4:12
